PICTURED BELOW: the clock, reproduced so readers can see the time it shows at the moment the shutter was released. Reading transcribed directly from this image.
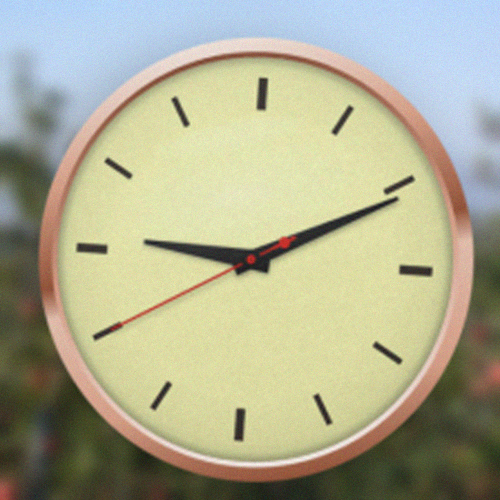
9:10:40
